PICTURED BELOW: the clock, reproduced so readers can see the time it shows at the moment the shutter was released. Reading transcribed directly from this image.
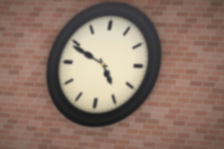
4:49
